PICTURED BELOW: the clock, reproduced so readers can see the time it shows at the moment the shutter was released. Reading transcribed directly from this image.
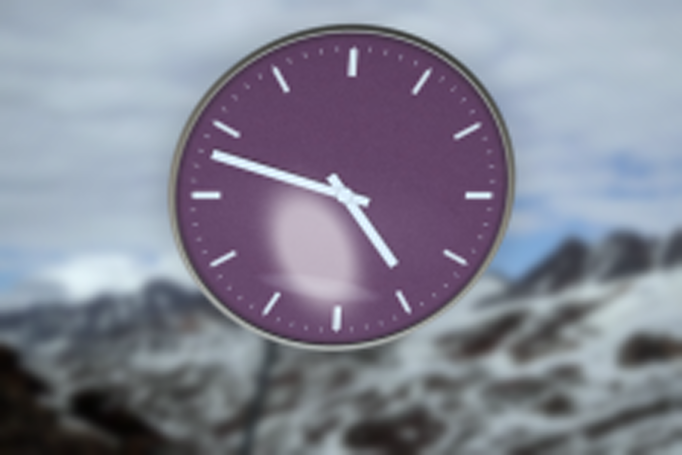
4:48
